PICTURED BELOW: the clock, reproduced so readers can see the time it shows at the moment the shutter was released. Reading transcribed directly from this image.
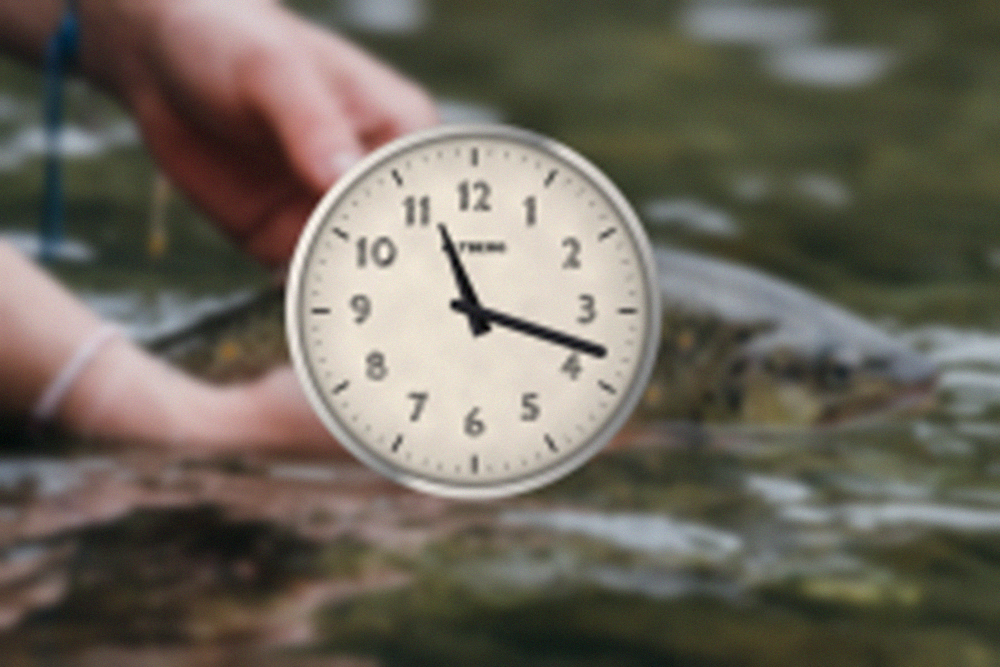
11:18
